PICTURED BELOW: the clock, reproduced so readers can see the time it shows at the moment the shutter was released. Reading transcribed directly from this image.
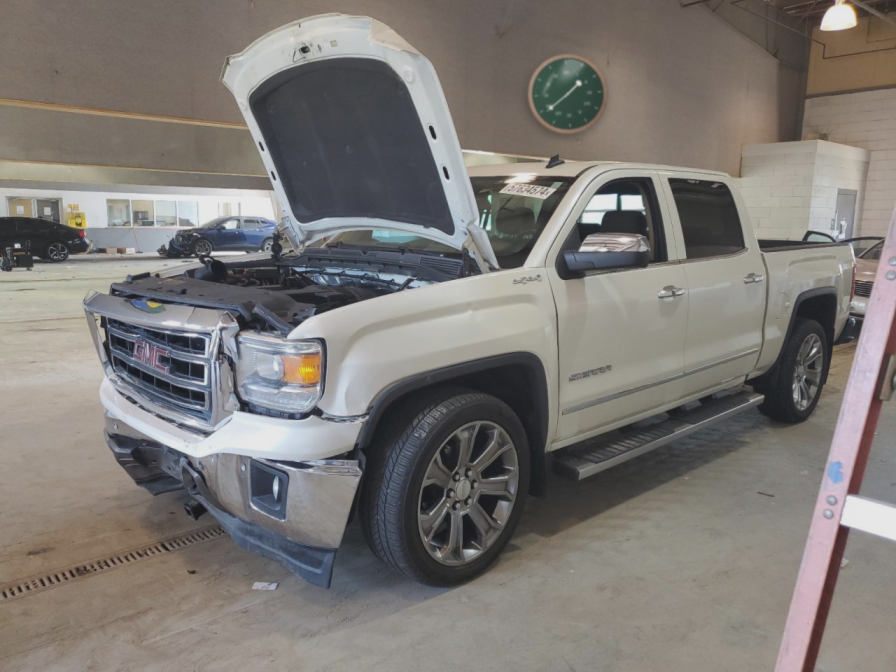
1:39
